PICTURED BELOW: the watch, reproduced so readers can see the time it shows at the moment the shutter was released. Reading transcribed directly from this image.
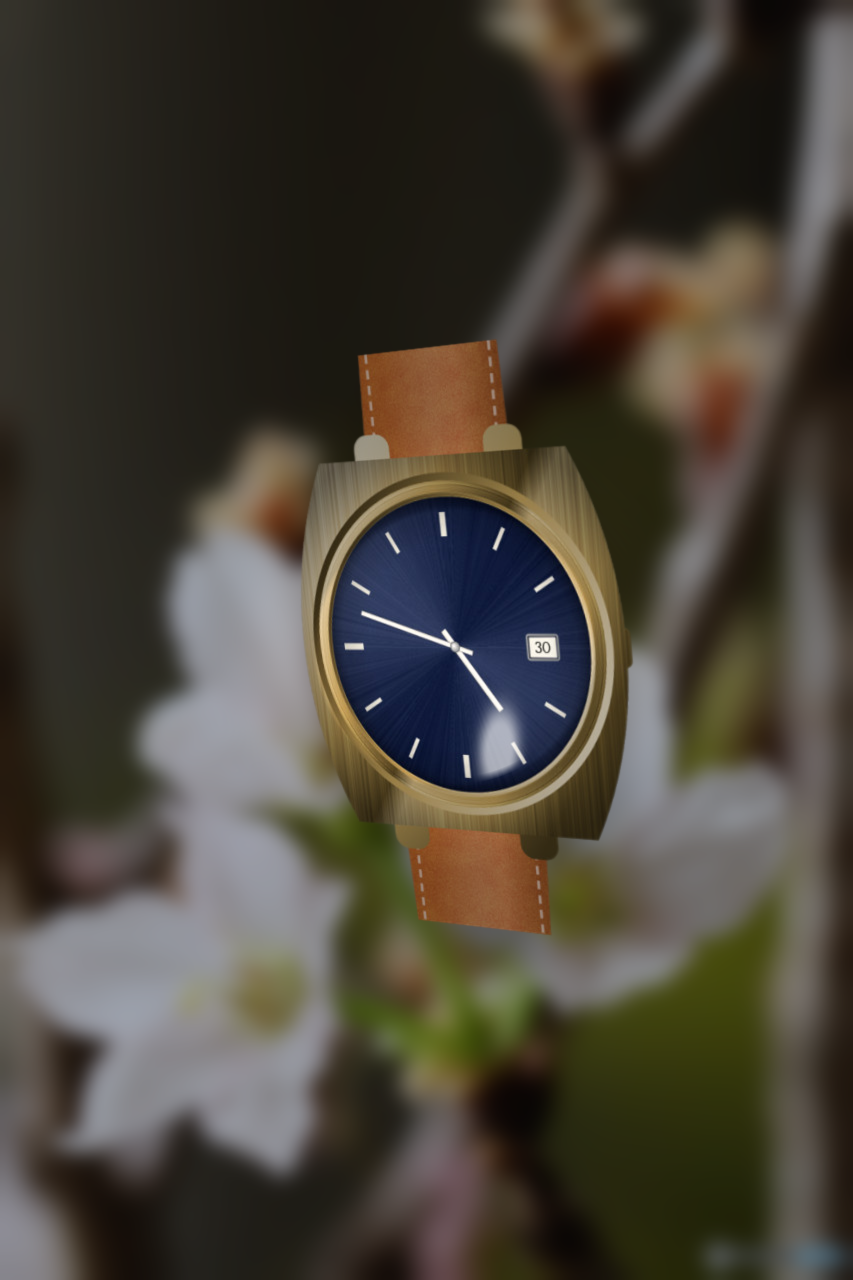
4:48
